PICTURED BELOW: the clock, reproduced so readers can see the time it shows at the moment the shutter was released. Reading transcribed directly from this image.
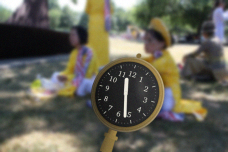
11:27
